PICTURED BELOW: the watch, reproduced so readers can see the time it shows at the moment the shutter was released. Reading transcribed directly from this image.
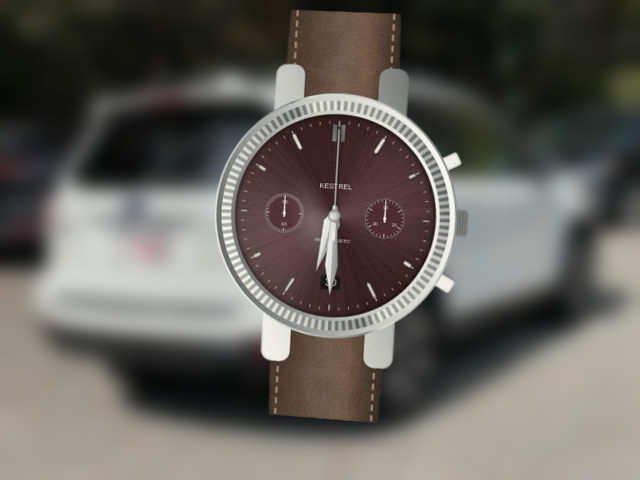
6:30
